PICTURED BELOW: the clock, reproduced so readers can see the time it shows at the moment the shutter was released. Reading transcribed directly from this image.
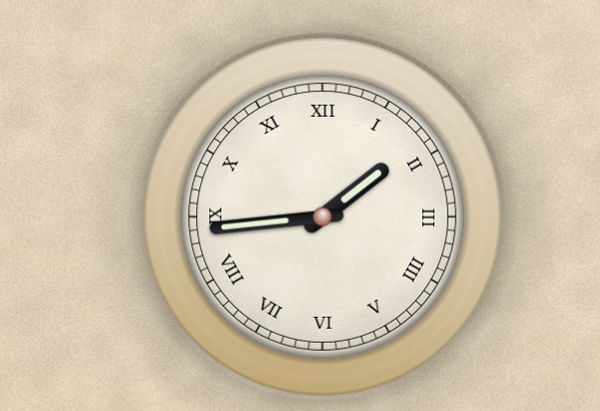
1:44
